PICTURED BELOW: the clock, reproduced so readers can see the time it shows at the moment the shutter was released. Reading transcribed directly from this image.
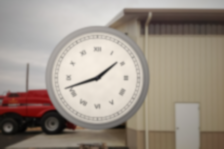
1:42
